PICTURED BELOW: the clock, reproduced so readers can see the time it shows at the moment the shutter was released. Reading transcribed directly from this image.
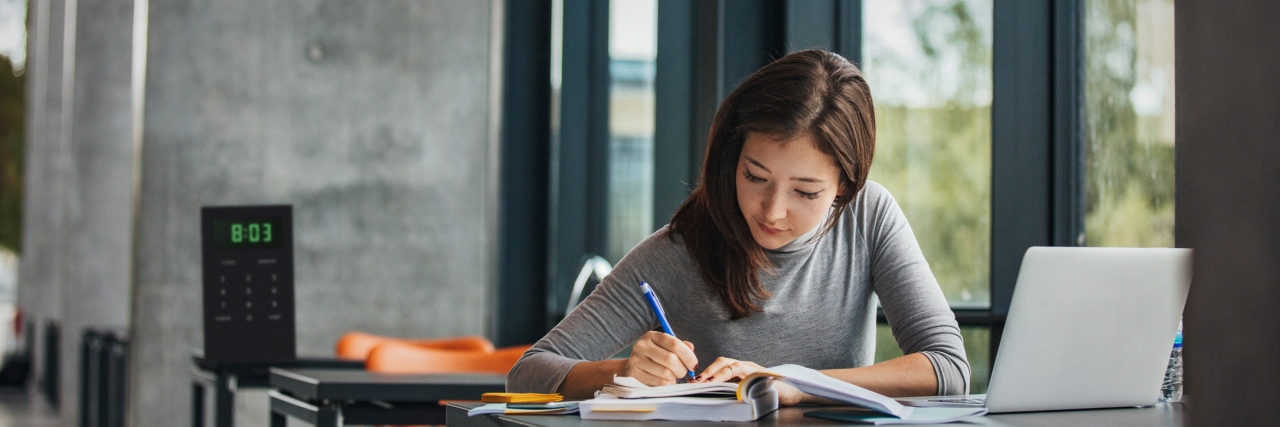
8:03
